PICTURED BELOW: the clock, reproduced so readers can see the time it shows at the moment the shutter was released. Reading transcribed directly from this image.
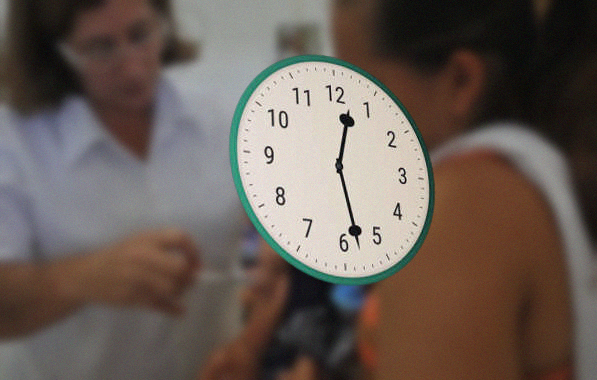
12:28
